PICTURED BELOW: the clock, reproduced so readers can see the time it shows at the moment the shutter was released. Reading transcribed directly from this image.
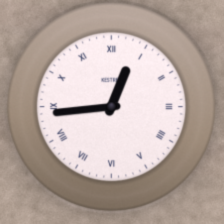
12:44
